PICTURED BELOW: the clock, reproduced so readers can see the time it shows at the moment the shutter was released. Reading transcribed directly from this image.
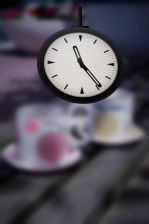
11:24
